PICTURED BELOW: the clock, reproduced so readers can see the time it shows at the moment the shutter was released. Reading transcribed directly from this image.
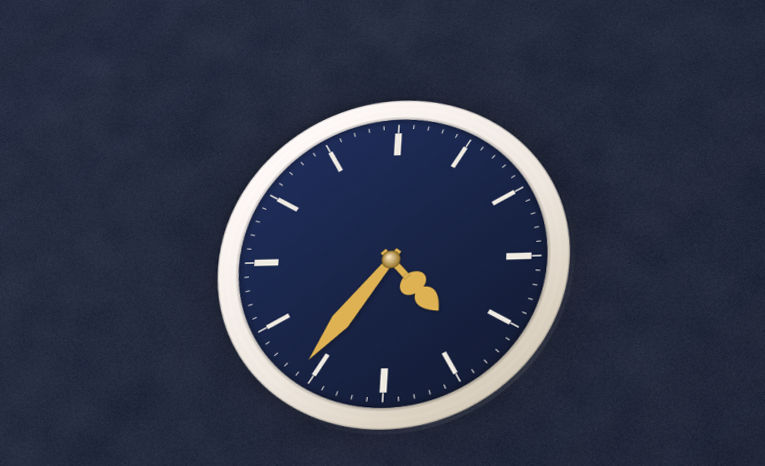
4:36
